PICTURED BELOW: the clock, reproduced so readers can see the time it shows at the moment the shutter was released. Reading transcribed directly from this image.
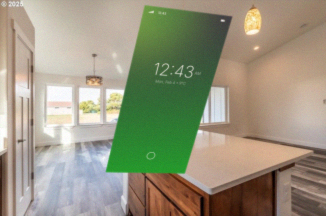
12:43
